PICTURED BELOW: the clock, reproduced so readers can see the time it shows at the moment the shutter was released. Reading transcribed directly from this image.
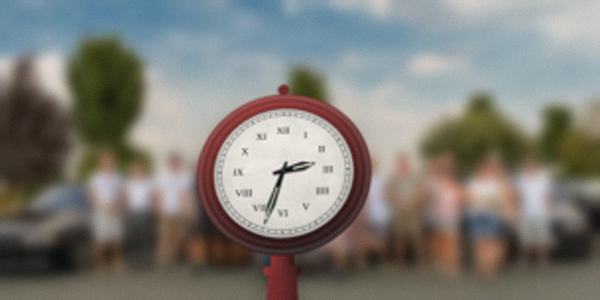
2:33
